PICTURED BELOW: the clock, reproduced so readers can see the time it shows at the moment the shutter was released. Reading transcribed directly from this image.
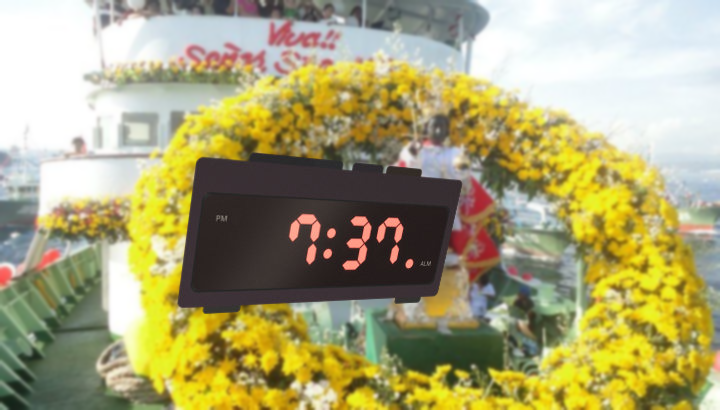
7:37
